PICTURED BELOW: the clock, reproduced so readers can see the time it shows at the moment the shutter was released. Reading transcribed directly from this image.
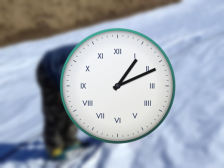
1:11
